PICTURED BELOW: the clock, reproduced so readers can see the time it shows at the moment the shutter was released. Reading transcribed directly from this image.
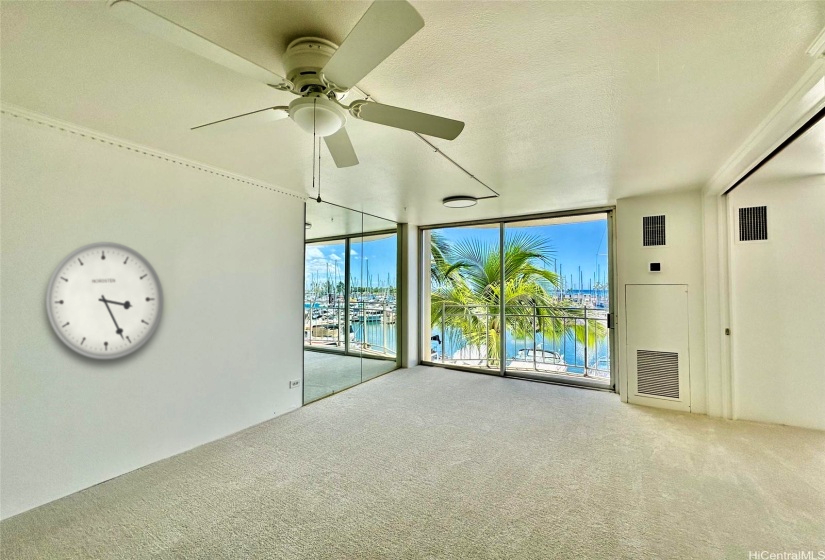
3:26
